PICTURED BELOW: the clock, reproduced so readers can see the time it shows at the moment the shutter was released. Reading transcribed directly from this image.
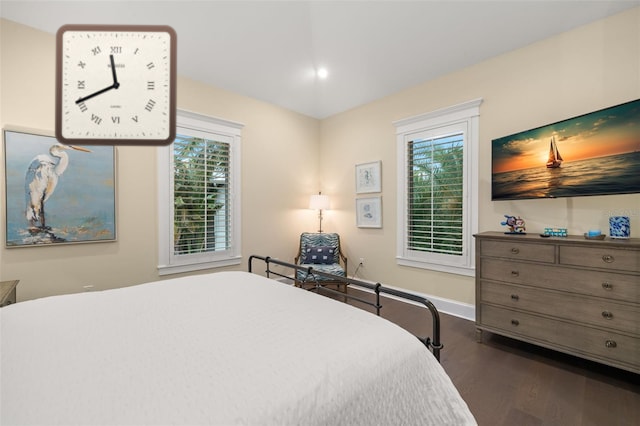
11:41
